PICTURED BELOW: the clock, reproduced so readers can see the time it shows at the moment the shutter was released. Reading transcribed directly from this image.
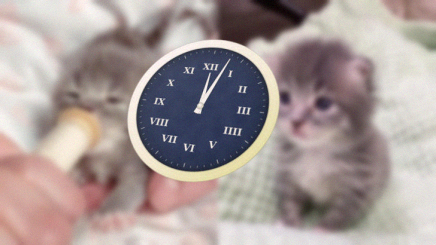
12:03
